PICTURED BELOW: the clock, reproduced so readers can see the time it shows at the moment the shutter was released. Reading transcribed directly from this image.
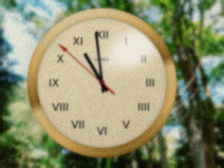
10:58:52
